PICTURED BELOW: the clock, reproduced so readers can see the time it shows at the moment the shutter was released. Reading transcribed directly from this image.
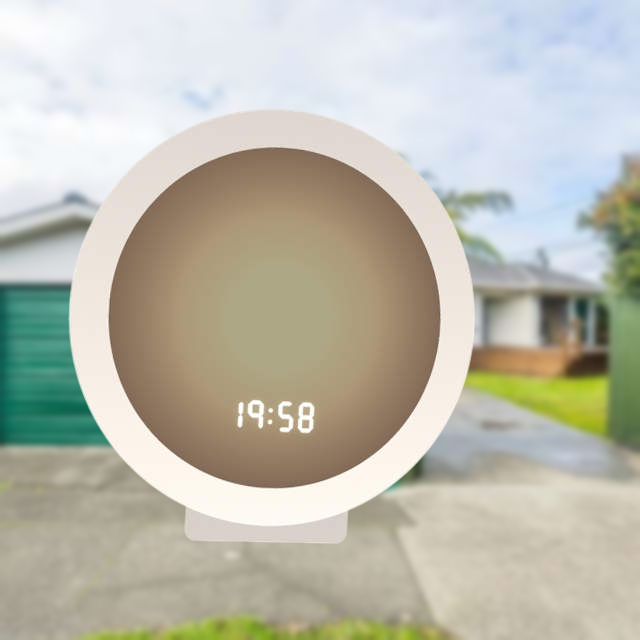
19:58
